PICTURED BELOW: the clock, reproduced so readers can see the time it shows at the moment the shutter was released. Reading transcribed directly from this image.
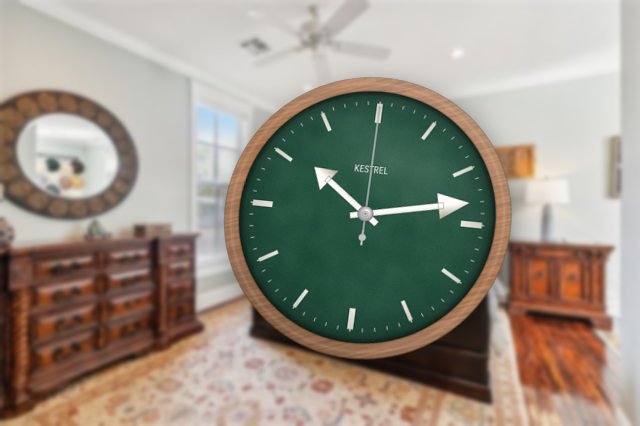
10:13:00
